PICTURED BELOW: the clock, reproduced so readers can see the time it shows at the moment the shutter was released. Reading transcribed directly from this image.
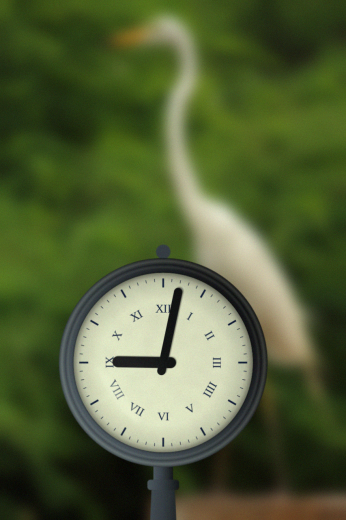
9:02
